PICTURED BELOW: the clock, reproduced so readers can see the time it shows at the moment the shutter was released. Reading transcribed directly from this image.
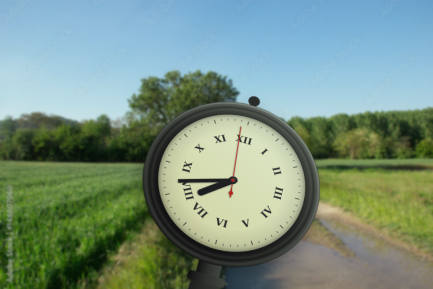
7:41:59
